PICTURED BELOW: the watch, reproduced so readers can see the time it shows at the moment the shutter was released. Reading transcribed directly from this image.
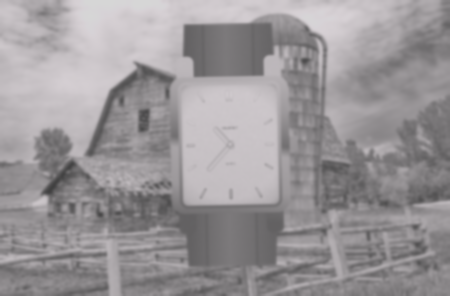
10:37
